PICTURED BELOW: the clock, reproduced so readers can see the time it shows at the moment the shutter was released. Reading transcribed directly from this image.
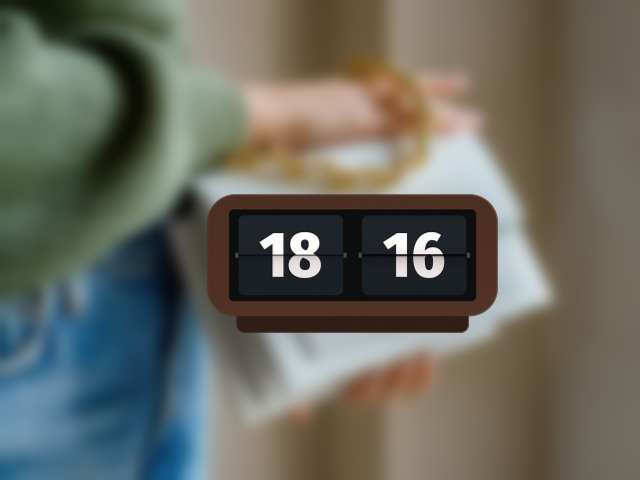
18:16
